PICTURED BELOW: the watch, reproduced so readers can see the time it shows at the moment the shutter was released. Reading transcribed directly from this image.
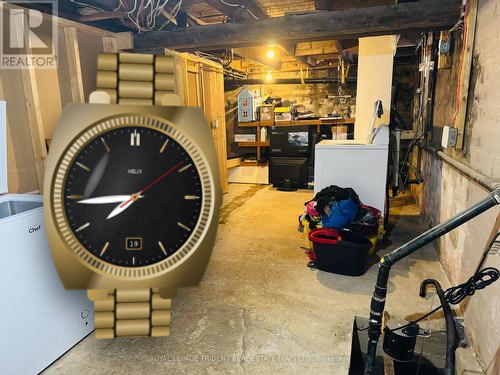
7:44:09
